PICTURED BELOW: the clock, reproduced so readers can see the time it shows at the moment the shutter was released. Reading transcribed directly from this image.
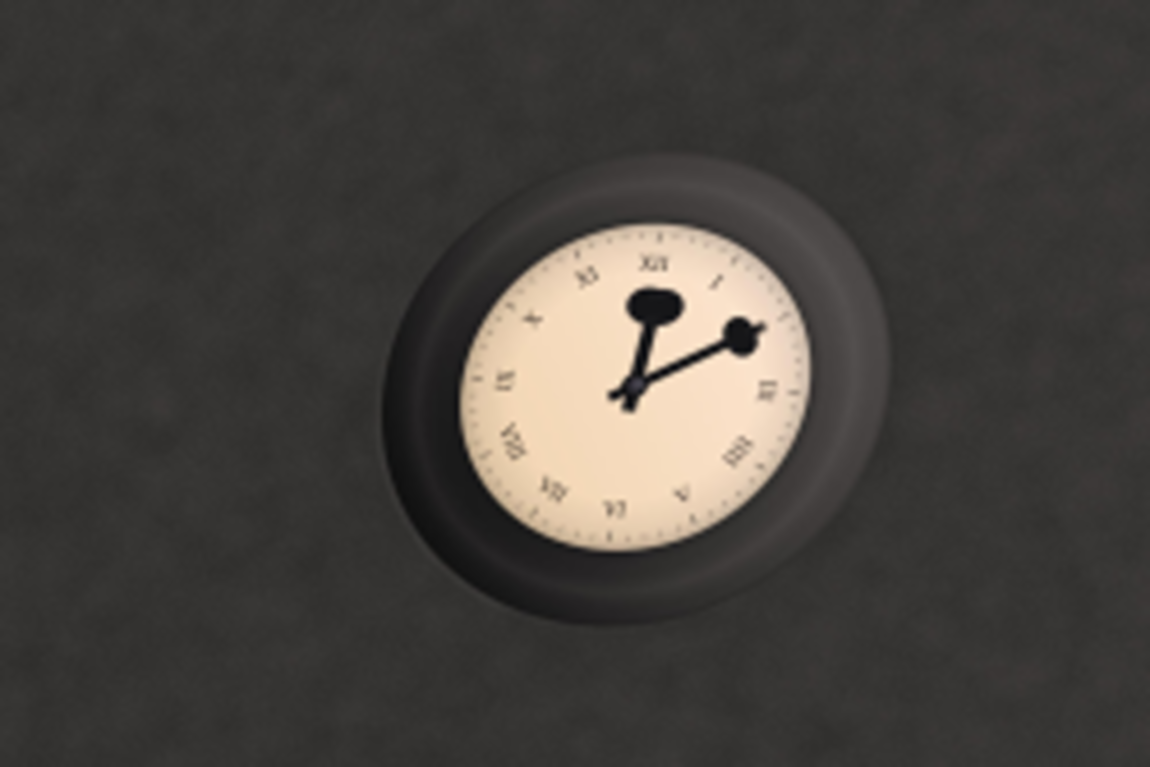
12:10
